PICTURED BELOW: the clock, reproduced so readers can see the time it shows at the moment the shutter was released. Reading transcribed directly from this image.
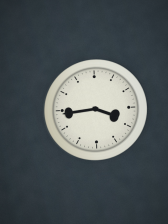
3:44
